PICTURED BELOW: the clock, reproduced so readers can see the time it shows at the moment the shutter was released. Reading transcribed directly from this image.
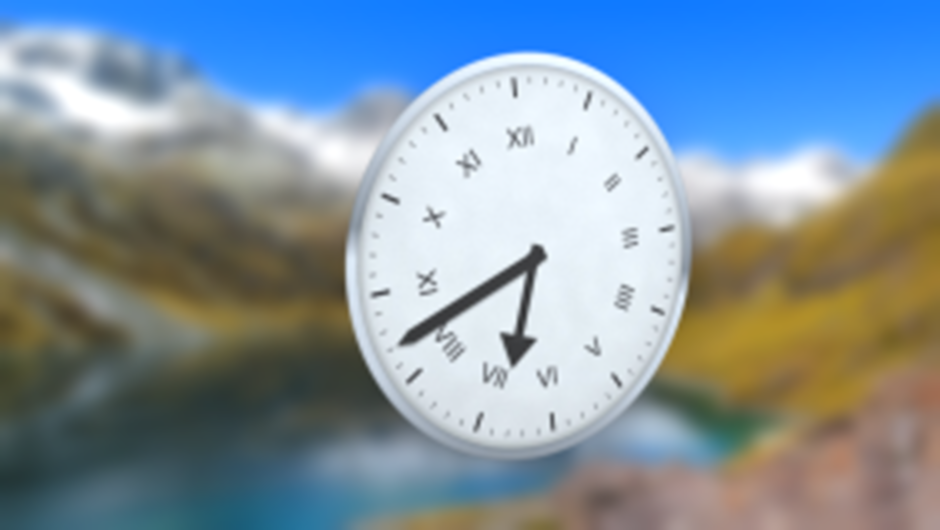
6:42
